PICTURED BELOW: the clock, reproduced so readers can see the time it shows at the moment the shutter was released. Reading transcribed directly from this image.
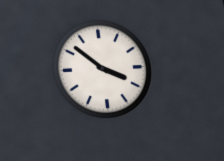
3:52
